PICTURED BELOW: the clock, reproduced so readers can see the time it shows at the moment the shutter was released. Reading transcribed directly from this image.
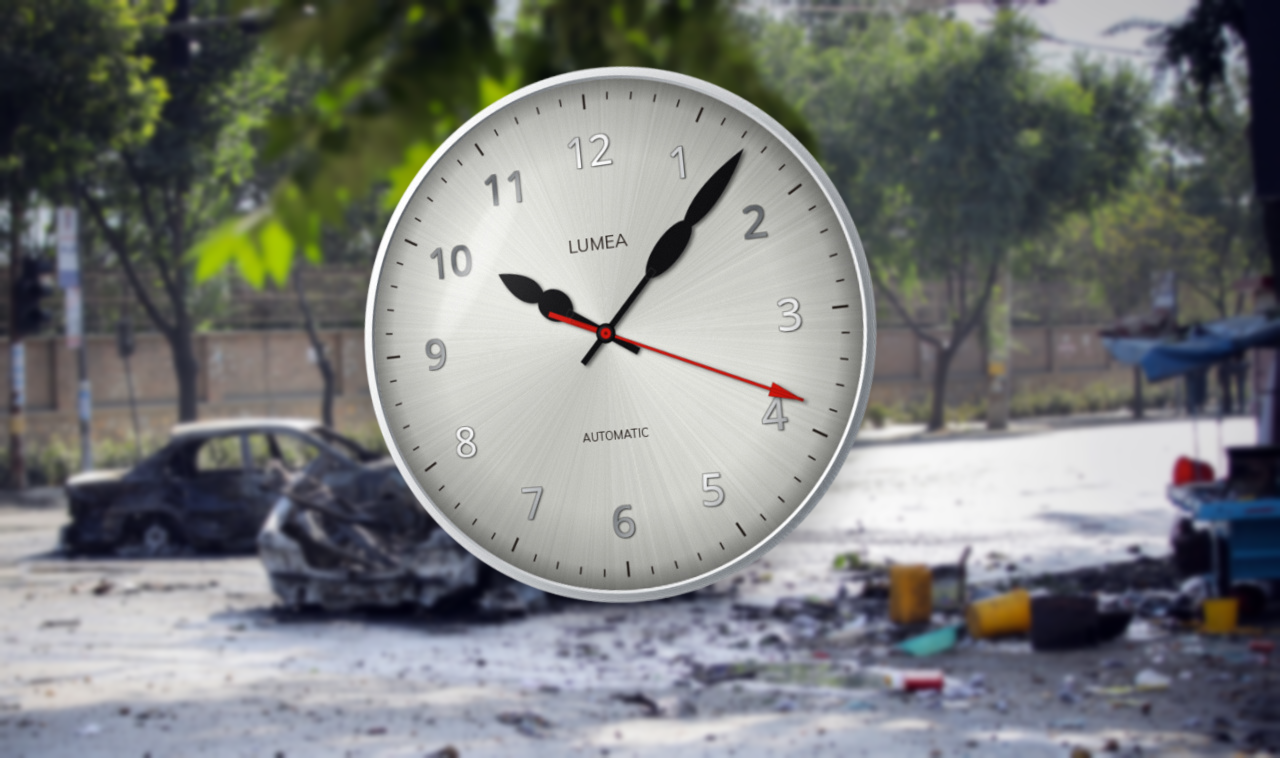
10:07:19
